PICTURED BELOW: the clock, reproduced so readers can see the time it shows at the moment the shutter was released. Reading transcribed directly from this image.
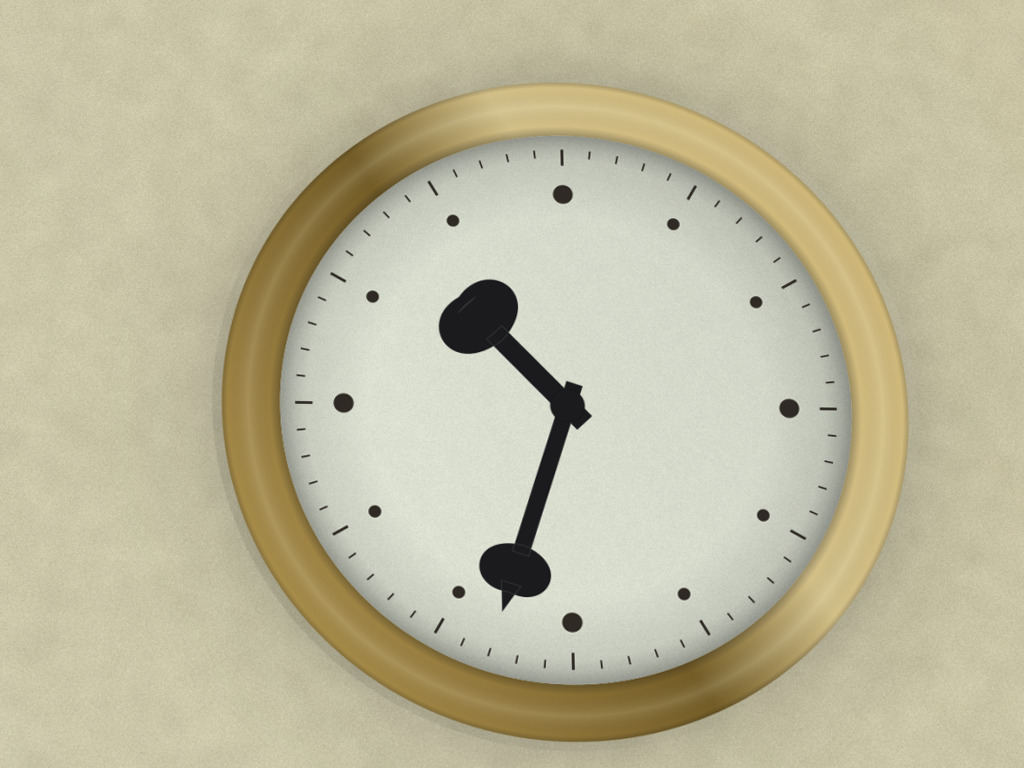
10:33
